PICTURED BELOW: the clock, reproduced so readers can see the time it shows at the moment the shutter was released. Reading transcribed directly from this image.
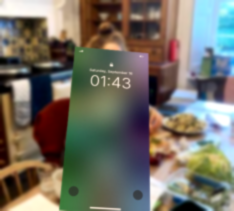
1:43
